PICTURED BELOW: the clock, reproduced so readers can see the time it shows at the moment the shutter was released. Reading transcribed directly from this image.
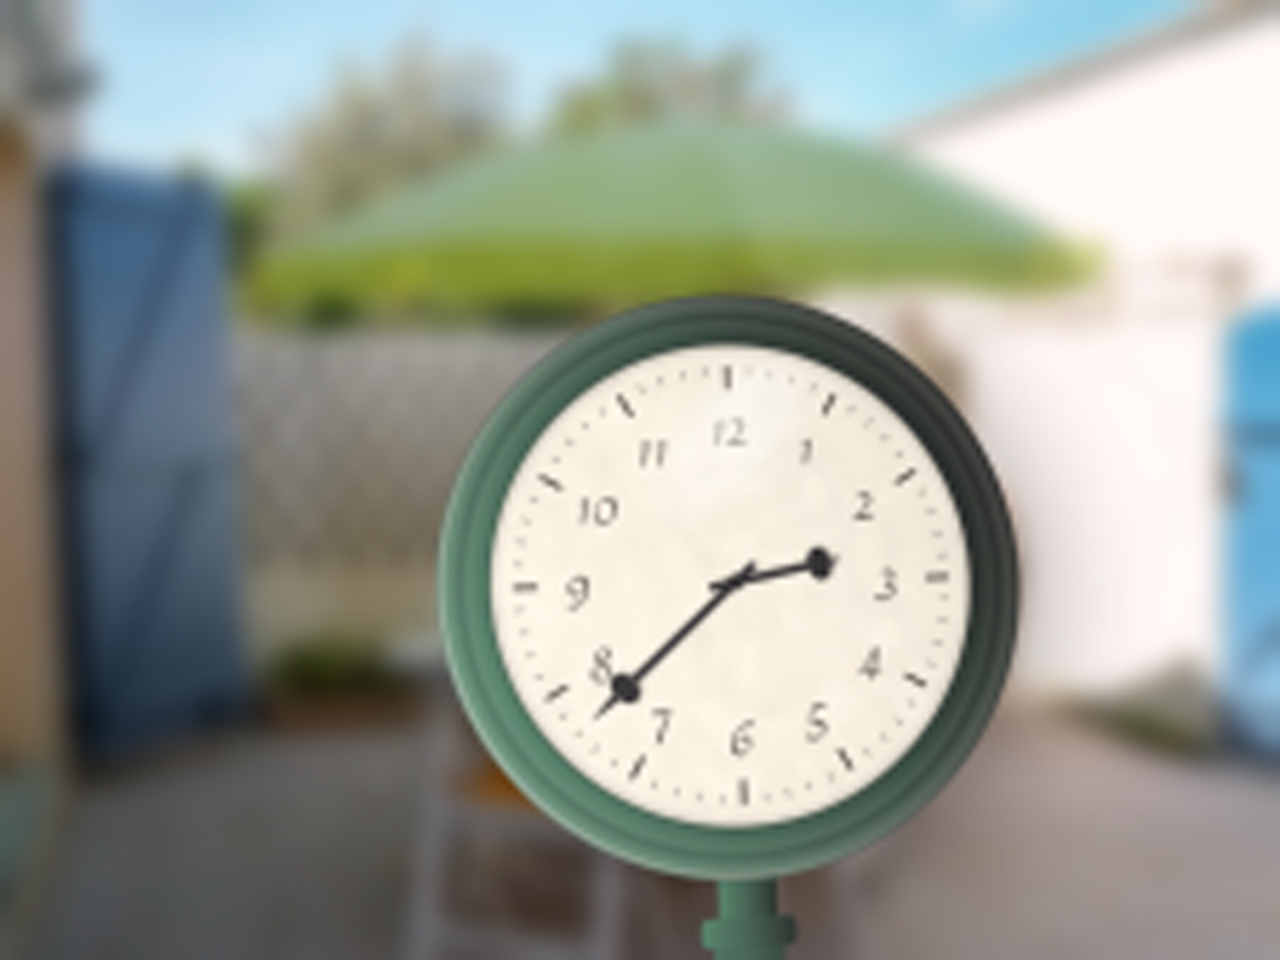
2:38
